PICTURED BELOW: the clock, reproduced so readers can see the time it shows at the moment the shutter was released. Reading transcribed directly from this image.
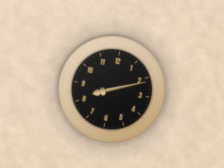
8:11
